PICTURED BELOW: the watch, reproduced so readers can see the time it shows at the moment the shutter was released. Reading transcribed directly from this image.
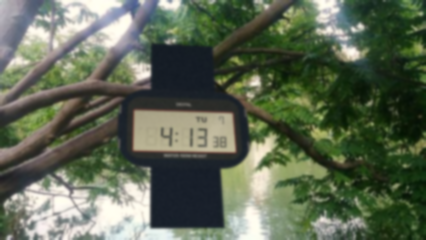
4:13
